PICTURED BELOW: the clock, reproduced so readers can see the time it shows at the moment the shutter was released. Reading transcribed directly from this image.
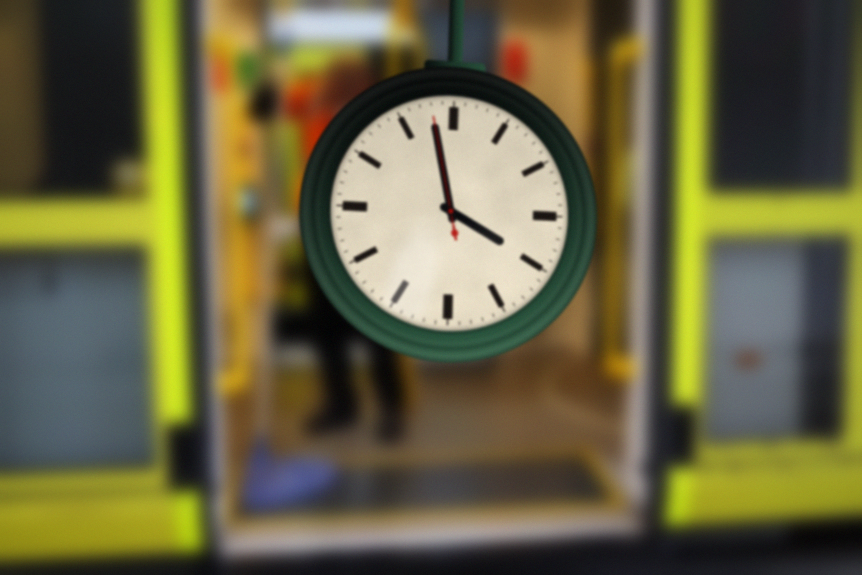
3:57:58
